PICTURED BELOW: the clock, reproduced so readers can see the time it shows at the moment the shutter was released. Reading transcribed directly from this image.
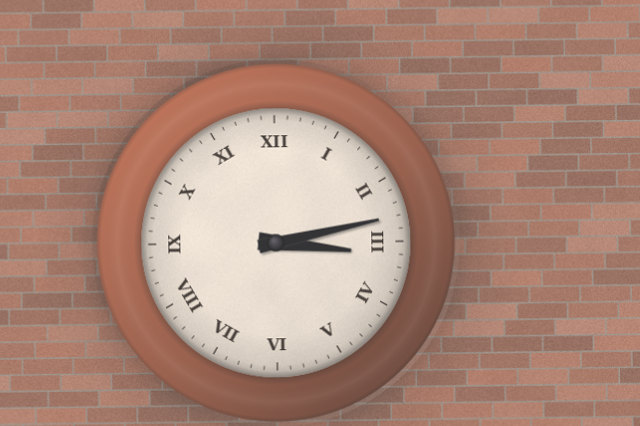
3:13
